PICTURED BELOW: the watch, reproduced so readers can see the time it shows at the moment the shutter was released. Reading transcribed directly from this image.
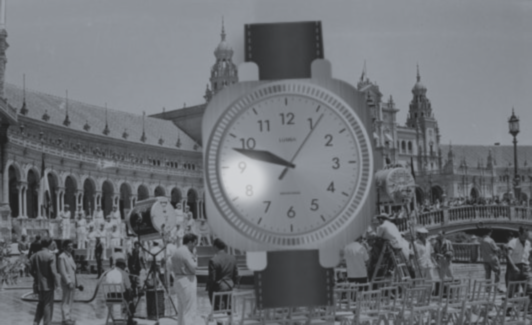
9:48:06
